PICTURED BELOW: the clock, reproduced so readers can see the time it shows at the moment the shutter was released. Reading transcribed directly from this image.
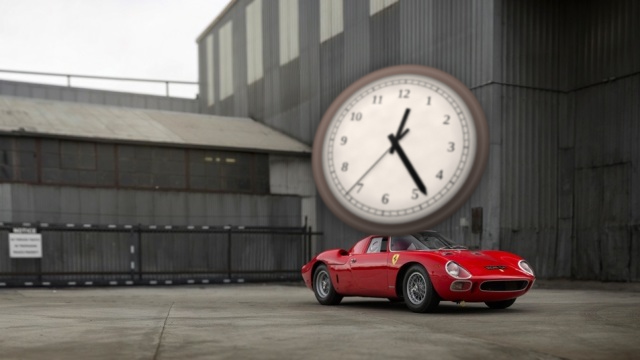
12:23:36
